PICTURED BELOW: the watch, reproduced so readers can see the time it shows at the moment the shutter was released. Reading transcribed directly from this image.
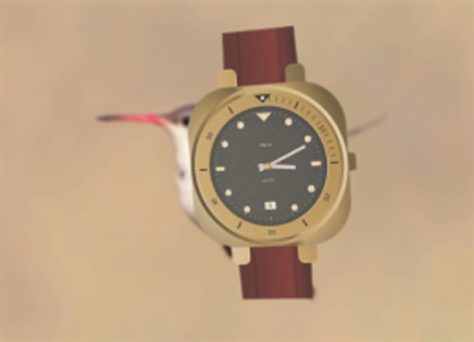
3:11
